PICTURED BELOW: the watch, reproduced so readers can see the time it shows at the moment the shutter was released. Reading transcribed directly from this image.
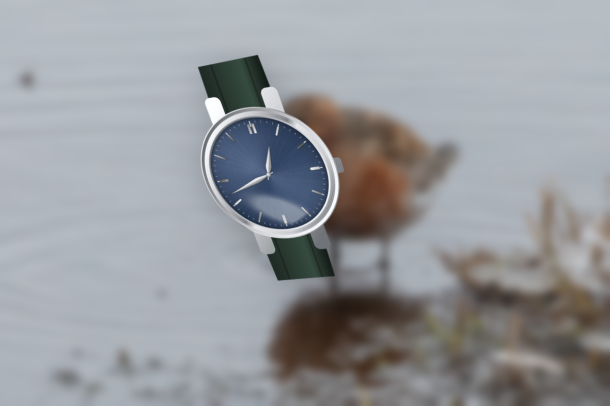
12:42
